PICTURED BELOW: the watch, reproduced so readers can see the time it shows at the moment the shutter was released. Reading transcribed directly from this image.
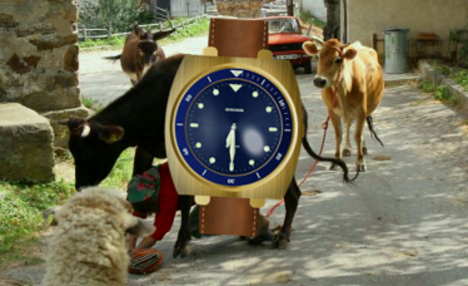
6:30
